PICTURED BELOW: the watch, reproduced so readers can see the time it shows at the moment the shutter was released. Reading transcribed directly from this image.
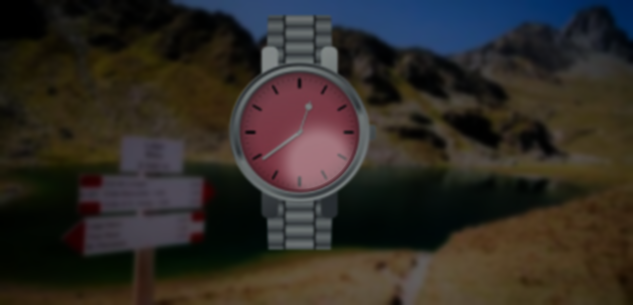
12:39
